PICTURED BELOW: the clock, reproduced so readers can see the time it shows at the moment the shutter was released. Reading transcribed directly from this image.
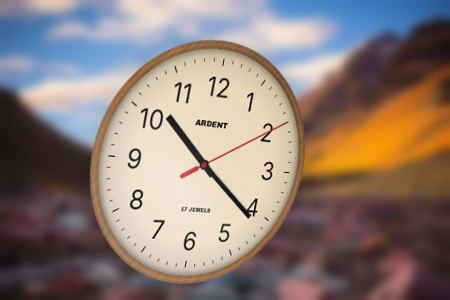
10:21:10
